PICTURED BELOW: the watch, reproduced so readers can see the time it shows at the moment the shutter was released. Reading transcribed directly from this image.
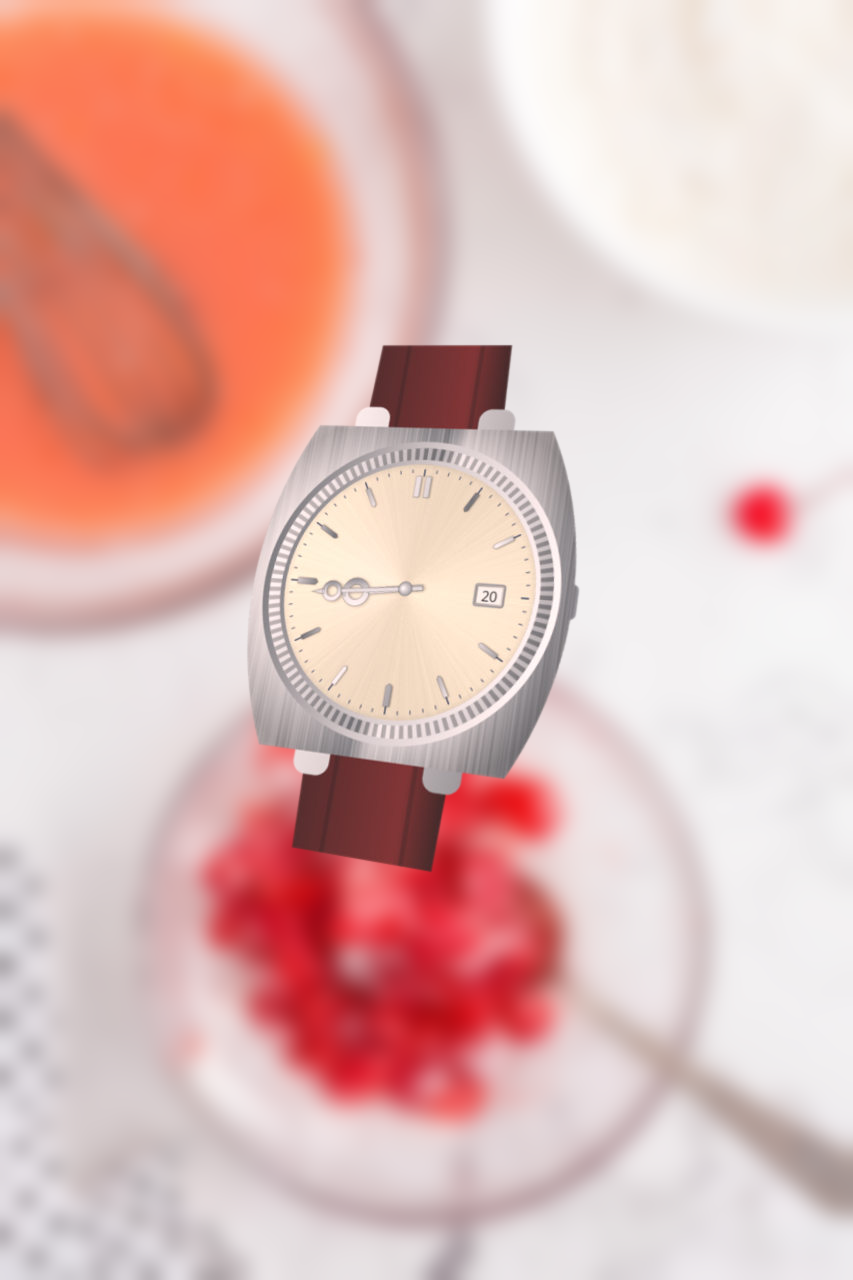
8:44
